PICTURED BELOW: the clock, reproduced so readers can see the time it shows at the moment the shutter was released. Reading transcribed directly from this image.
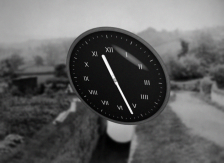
11:27
